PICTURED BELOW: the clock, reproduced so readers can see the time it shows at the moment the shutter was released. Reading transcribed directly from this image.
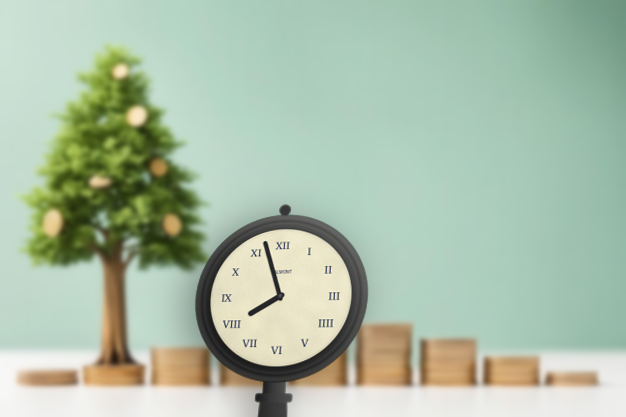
7:57
